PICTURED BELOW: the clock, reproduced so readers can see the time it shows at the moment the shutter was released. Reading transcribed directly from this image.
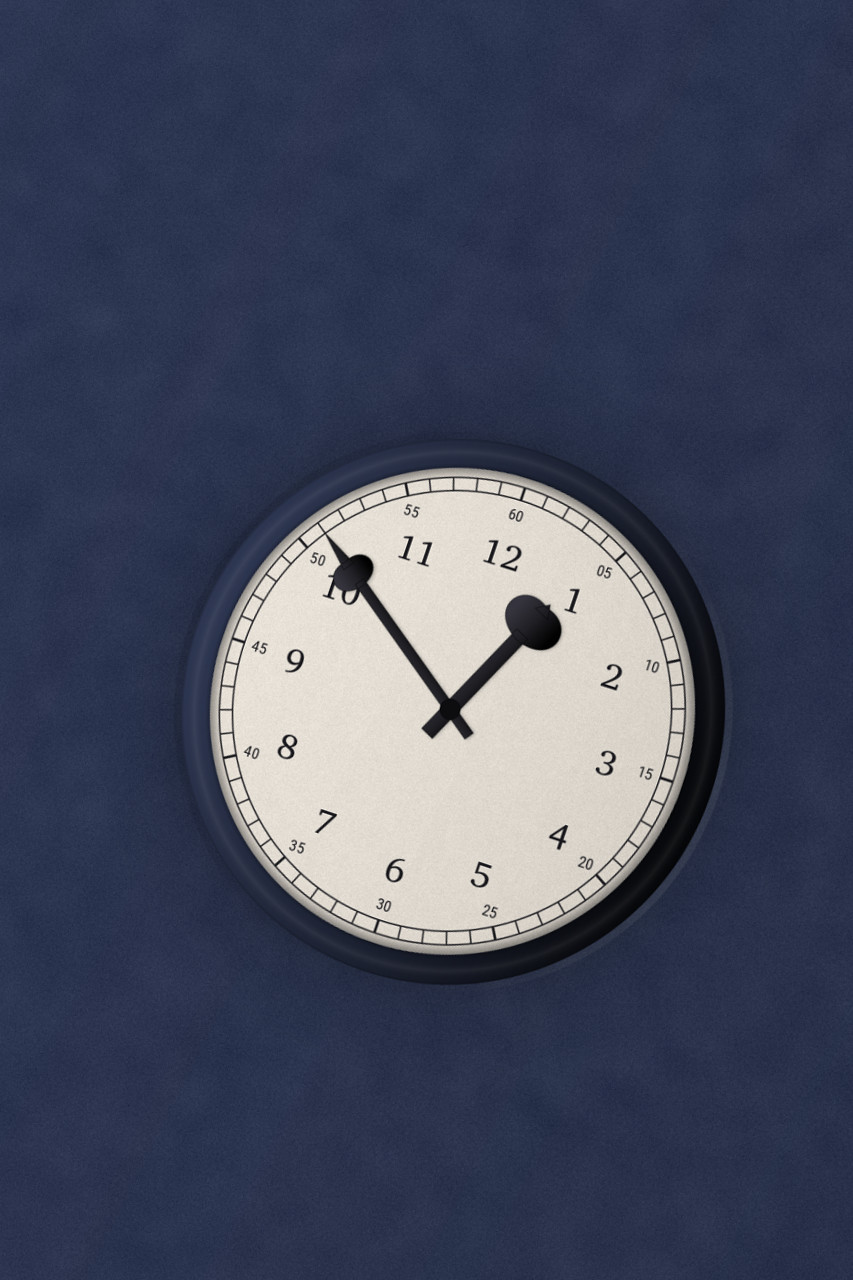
12:51
